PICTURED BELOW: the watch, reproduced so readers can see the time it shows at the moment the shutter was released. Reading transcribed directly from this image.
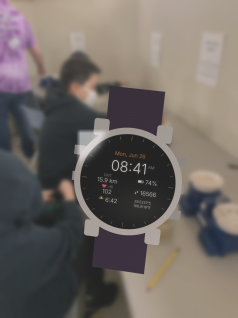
8:41
